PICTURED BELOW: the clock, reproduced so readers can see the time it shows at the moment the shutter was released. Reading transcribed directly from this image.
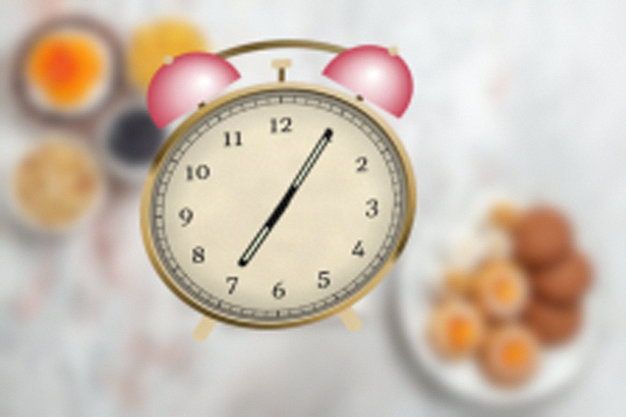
7:05
